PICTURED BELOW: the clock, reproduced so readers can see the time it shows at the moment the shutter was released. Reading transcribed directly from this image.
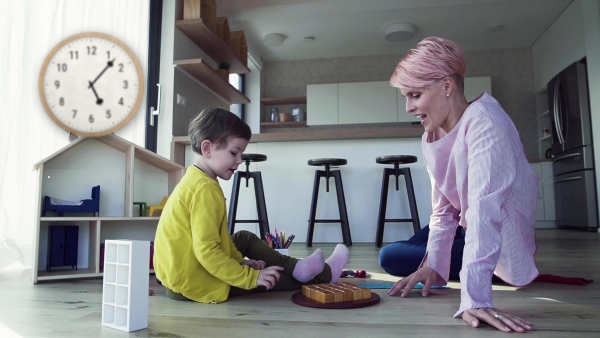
5:07
